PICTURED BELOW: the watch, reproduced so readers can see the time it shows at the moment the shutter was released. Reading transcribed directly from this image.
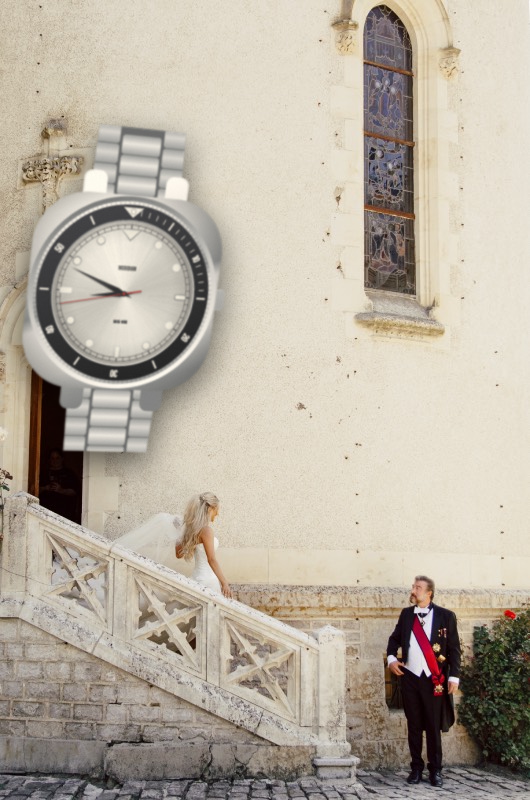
8:48:43
